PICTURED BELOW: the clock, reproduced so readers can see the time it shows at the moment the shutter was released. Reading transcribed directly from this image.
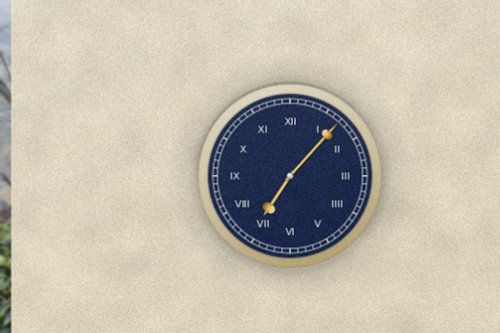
7:07
